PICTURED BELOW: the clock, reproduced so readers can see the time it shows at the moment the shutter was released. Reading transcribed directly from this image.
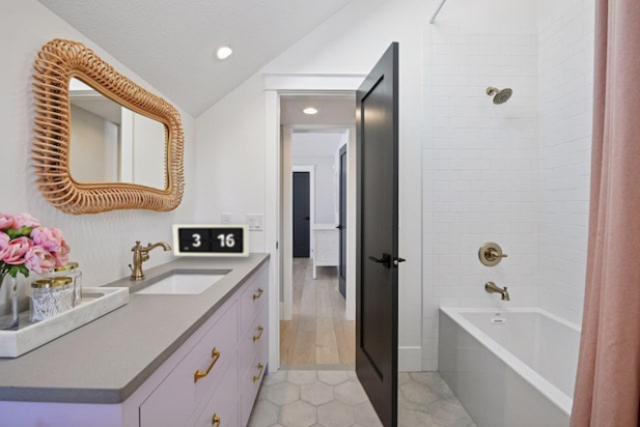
3:16
